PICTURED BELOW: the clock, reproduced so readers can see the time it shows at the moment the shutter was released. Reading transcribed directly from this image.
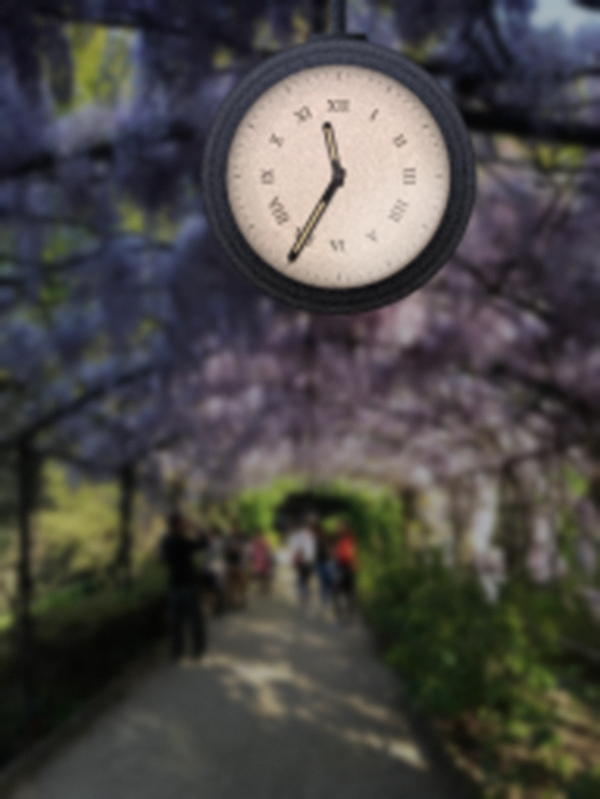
11:35
